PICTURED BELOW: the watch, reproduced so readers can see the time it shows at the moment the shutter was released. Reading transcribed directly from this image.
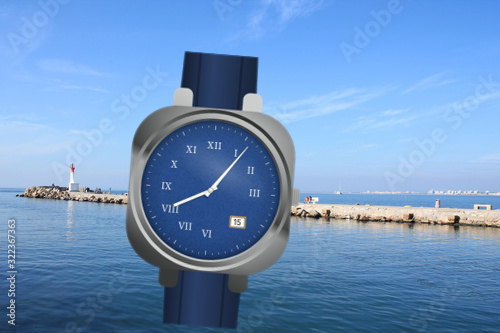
8:06
